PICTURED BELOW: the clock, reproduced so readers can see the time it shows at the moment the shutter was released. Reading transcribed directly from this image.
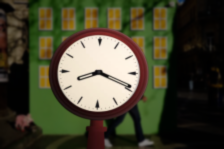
8:19
